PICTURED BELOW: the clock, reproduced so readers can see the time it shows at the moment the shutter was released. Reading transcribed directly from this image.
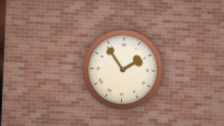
1:54
